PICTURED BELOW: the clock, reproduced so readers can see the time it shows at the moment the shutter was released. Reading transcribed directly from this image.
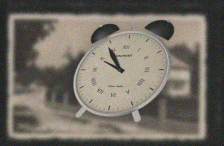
9:54
